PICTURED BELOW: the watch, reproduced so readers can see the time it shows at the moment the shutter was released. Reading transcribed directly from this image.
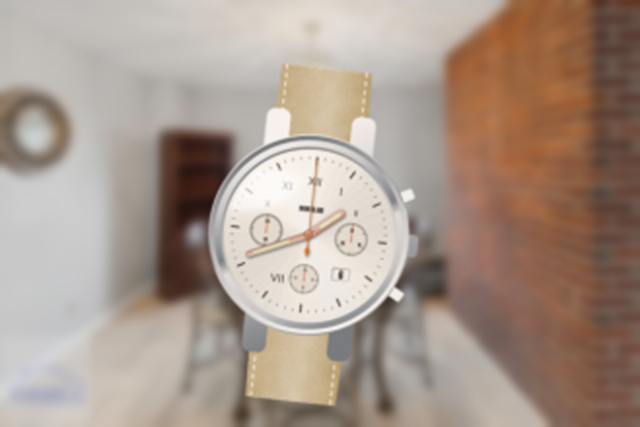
1:41
